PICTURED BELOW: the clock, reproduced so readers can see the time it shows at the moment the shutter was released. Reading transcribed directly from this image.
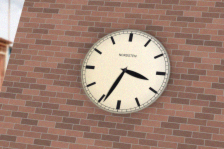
3:34
